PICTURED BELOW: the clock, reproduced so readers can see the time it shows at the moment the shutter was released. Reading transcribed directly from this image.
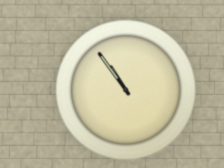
10:54
